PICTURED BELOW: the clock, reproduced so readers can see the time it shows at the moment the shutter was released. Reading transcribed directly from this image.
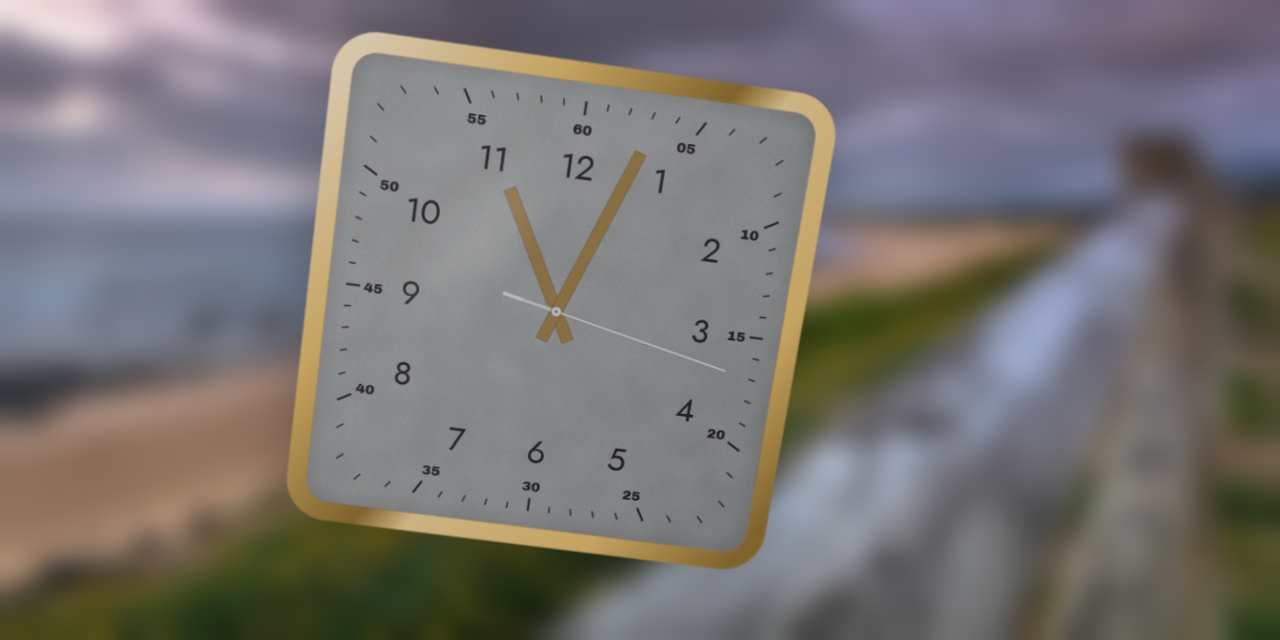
11:03:17
